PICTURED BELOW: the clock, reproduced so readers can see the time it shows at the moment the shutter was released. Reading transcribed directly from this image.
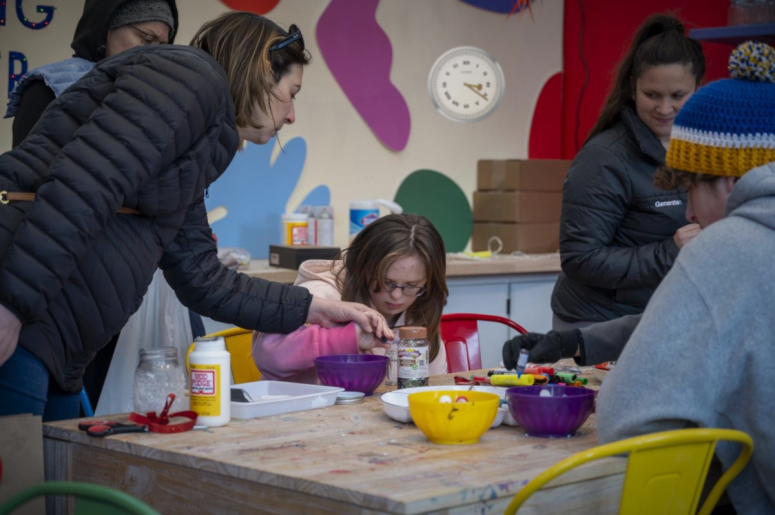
3:21
